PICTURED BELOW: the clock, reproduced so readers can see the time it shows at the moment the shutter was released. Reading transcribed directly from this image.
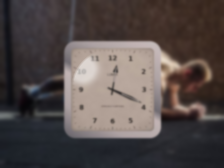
12:19
